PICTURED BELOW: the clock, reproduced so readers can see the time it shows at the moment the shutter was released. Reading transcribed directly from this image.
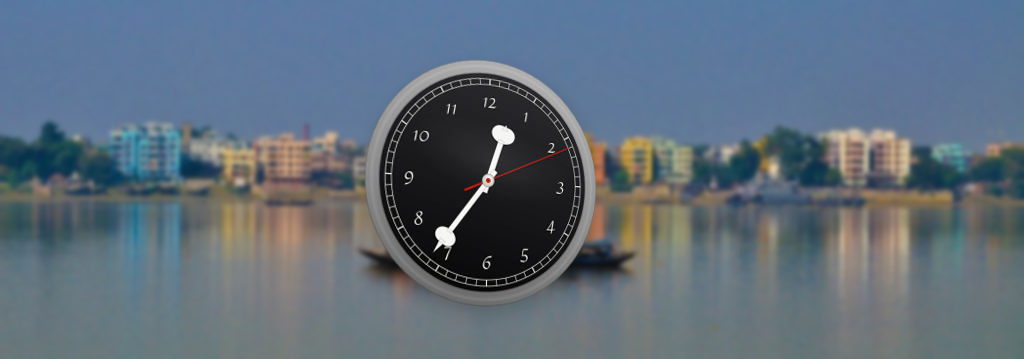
12:36:11
